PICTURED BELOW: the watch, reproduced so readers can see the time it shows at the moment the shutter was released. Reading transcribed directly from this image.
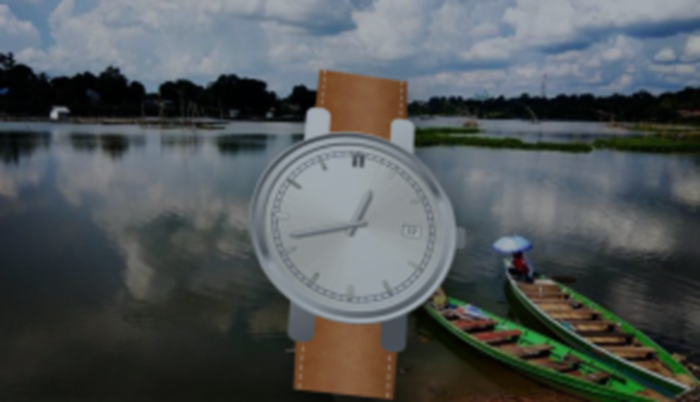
12:42
